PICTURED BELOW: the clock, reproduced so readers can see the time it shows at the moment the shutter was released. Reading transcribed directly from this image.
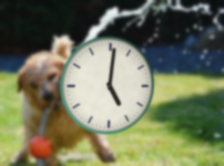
5:01
